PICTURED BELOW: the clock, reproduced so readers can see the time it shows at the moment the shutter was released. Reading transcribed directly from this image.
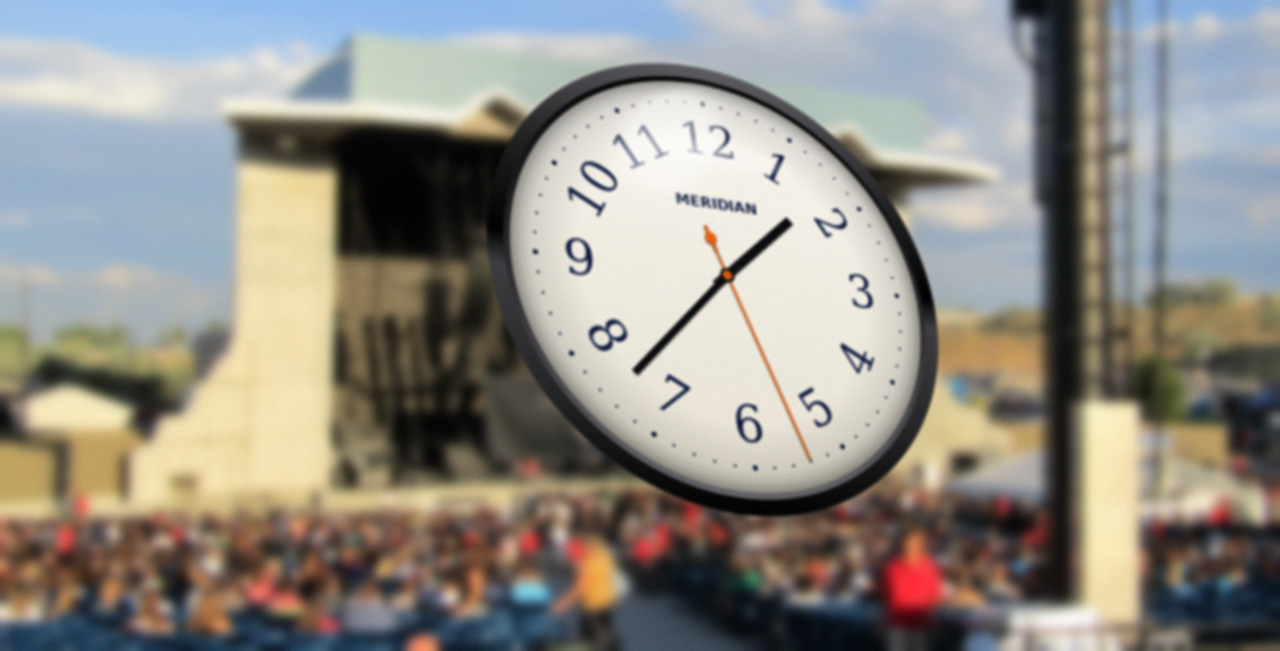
1:37:27
